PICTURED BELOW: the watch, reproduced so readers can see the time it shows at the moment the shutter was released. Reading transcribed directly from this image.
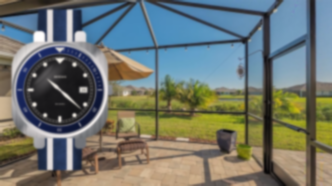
10:22
